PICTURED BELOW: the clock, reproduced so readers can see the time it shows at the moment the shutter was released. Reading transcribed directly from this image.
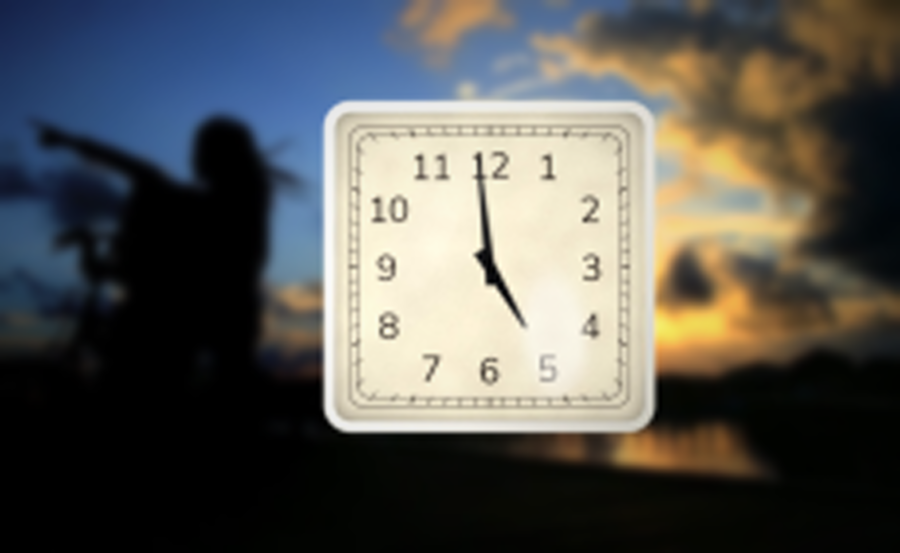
4:59
